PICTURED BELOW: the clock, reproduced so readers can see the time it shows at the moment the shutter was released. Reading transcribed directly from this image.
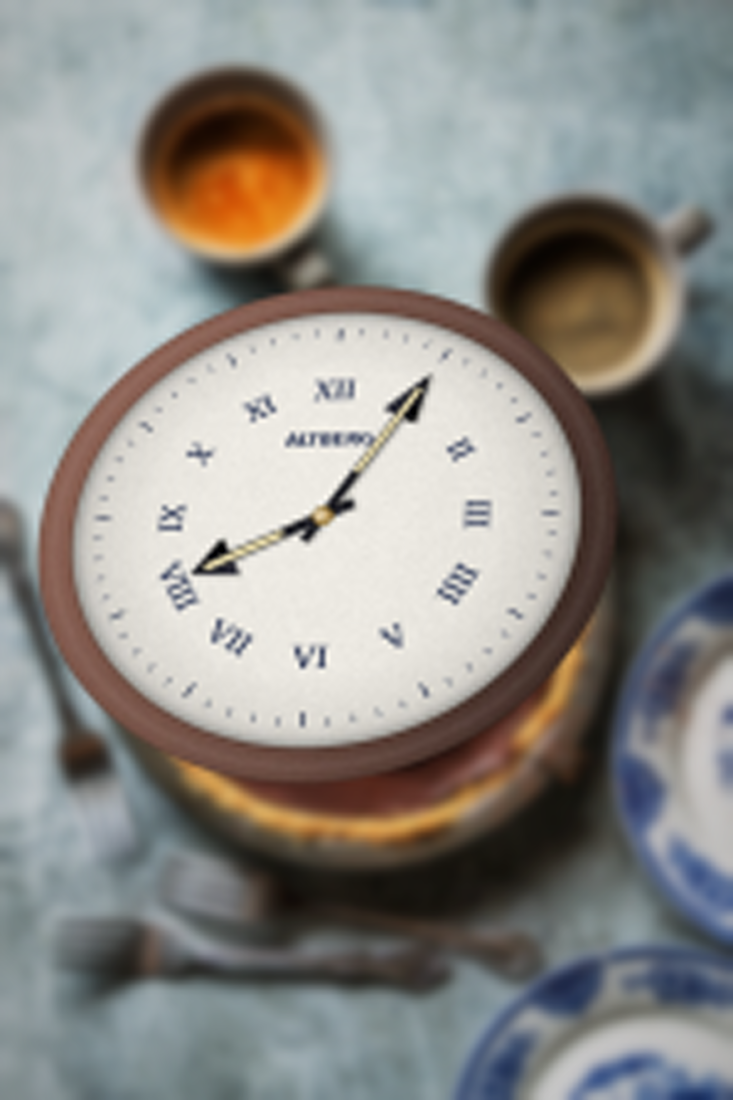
8:05
